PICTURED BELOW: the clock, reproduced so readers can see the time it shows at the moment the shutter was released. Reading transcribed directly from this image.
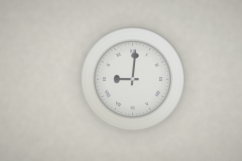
9:01
